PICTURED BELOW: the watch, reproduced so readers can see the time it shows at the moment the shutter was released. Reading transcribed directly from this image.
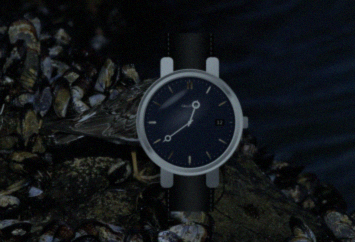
12:39
